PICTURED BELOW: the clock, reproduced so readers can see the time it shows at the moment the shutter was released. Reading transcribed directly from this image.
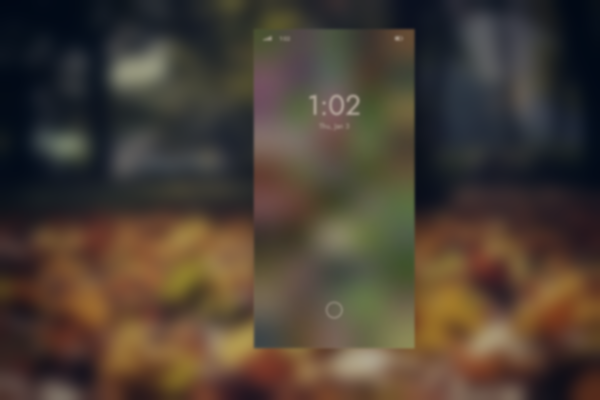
1:02
